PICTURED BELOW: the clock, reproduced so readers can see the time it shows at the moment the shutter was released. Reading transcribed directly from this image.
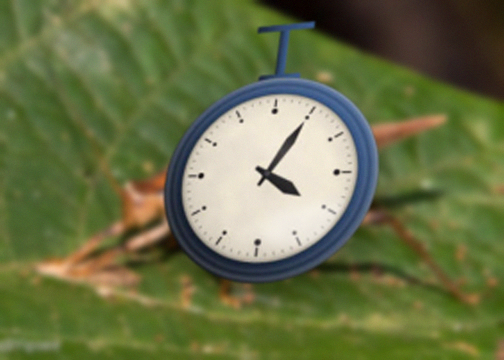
4:05
